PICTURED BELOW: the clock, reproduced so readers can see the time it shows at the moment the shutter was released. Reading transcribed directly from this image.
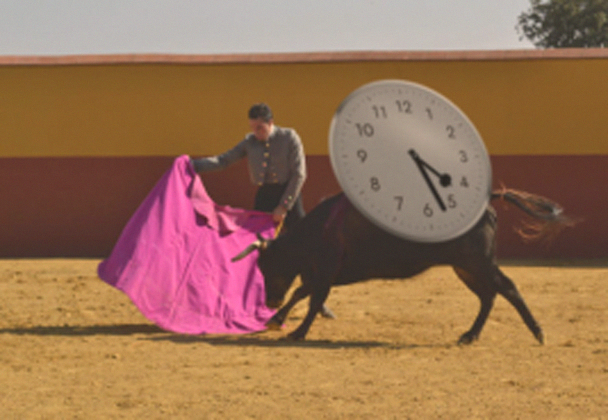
4:27
